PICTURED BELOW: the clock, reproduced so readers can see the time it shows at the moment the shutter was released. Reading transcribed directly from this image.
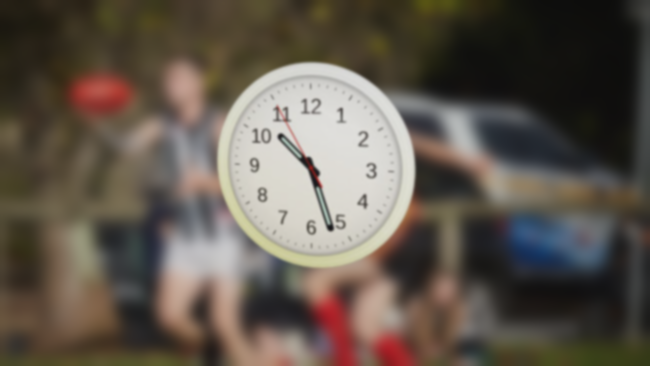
10:26:55
